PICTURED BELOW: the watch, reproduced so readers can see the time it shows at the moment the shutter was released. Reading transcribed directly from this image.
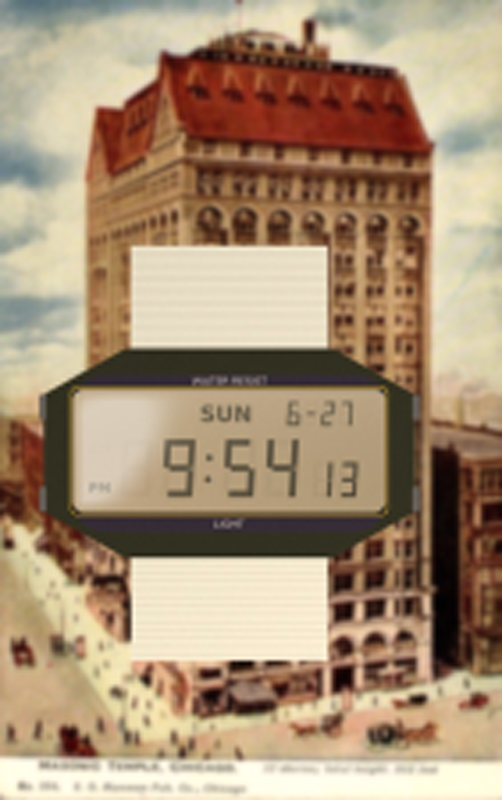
9:54:13
